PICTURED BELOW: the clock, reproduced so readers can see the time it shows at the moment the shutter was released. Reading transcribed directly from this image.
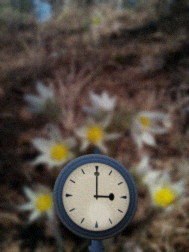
3:00
